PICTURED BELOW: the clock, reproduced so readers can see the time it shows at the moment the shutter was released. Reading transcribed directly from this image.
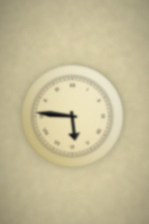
5:46
